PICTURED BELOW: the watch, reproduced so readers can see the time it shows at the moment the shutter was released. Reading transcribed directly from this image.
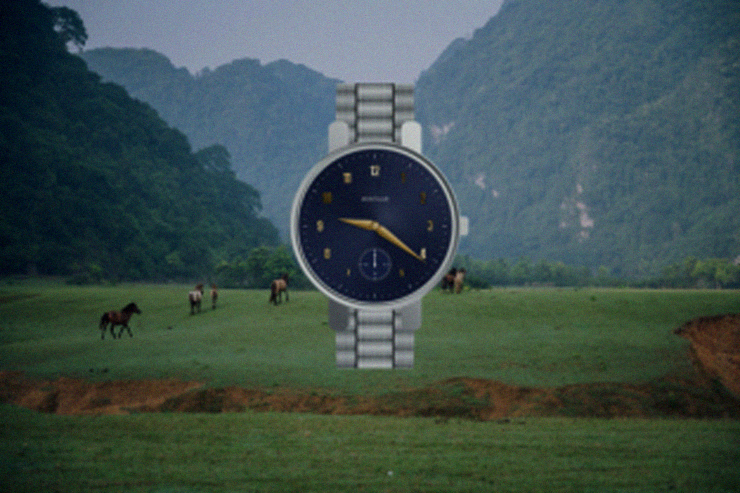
9:21
